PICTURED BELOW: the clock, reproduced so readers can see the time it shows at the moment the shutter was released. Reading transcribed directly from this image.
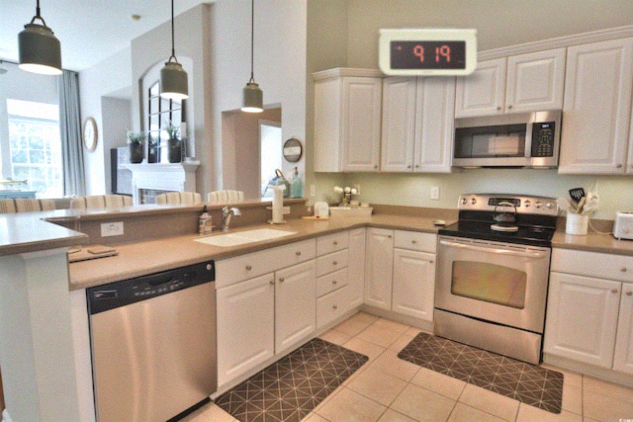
9:19
